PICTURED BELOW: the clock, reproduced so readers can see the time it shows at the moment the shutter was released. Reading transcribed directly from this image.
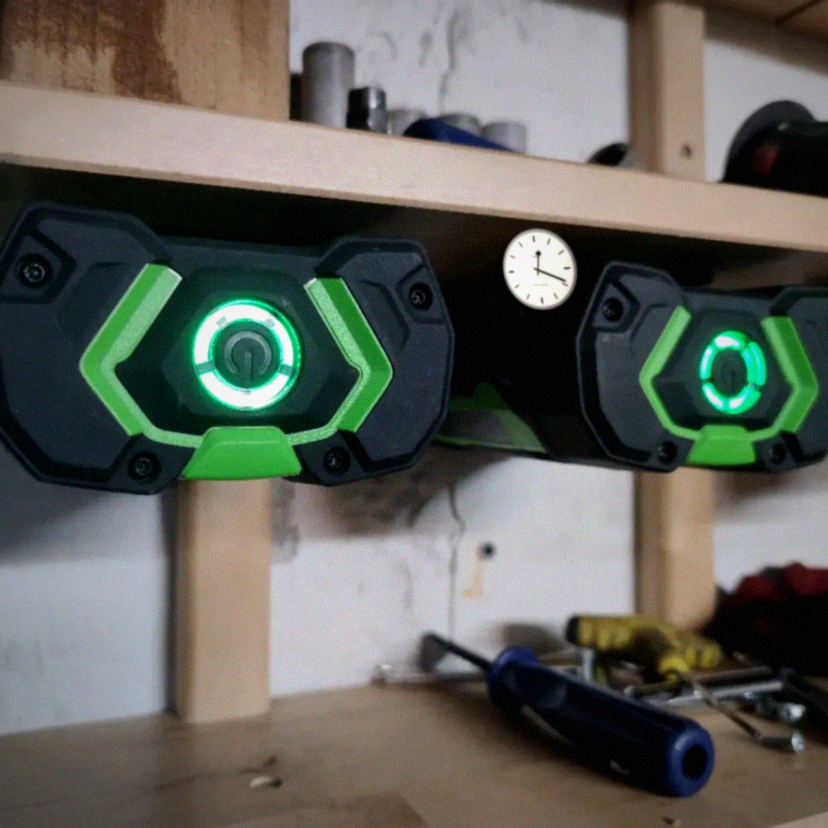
12:19
